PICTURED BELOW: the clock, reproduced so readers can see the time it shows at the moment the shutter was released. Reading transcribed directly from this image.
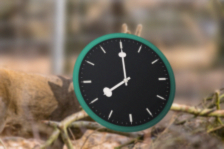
8:00
